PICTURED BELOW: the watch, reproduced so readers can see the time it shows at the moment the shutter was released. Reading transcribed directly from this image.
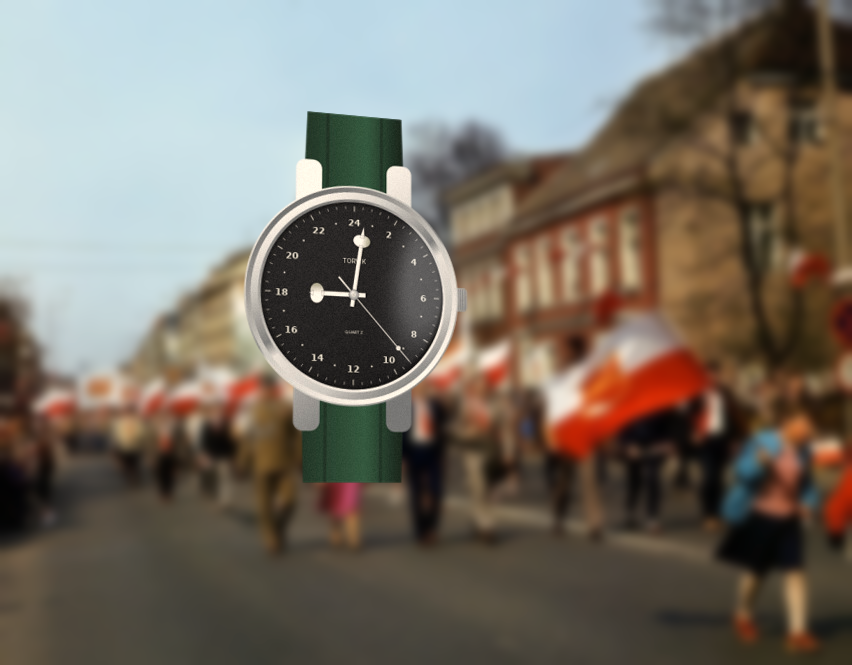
18:01:23
